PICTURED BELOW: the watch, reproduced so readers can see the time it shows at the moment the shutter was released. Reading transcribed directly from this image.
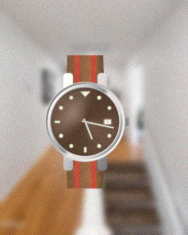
5:17
